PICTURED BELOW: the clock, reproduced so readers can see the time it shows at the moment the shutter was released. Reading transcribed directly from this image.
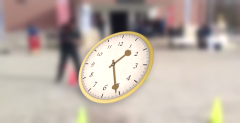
1:26
